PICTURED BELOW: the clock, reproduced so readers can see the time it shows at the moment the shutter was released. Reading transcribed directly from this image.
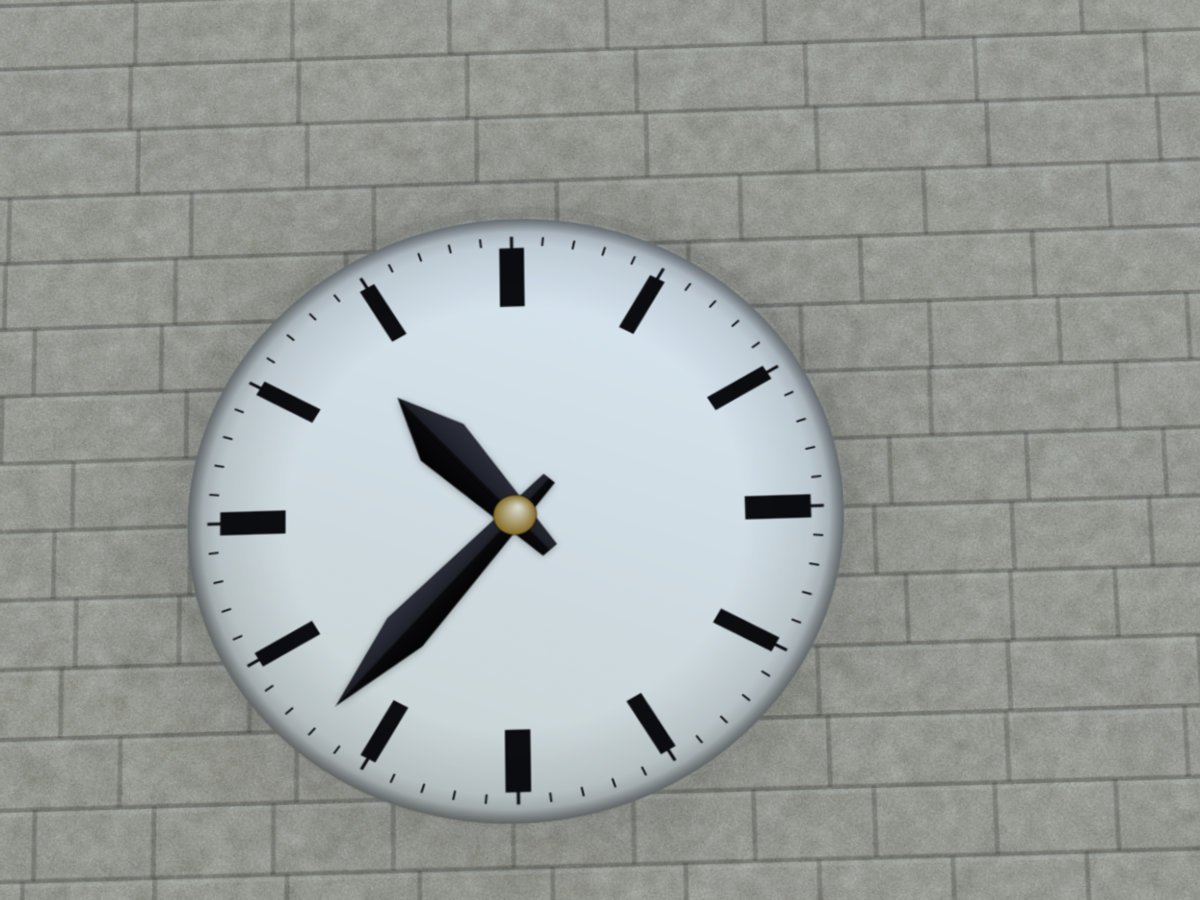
10:37
